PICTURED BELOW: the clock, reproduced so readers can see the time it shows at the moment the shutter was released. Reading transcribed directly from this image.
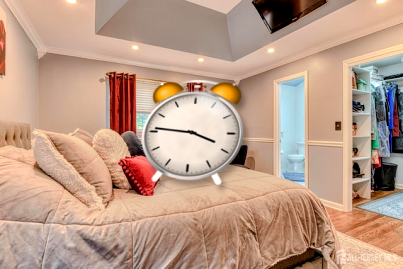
3:46
